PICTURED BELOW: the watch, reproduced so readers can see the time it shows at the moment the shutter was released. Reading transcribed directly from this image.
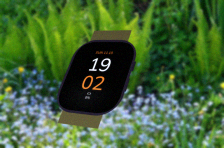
19:02
